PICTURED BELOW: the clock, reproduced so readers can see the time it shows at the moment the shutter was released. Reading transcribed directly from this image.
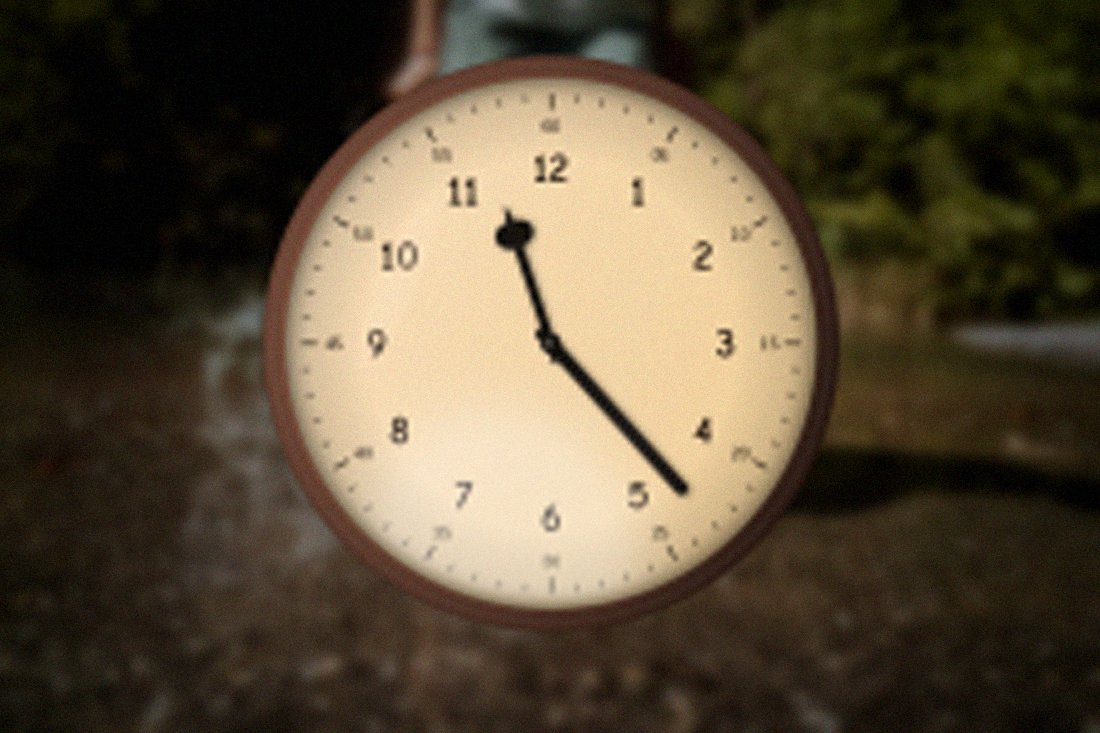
11:23
